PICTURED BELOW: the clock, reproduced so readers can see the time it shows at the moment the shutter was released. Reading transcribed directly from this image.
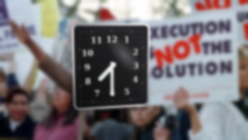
7:30
